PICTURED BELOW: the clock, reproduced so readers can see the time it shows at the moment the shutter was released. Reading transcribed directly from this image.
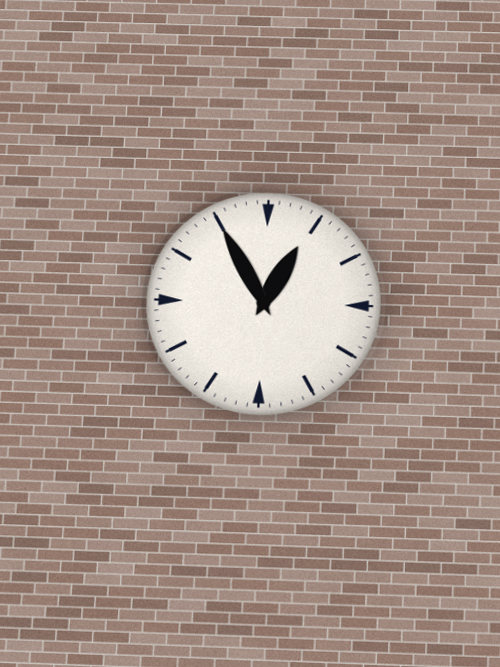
12:55
